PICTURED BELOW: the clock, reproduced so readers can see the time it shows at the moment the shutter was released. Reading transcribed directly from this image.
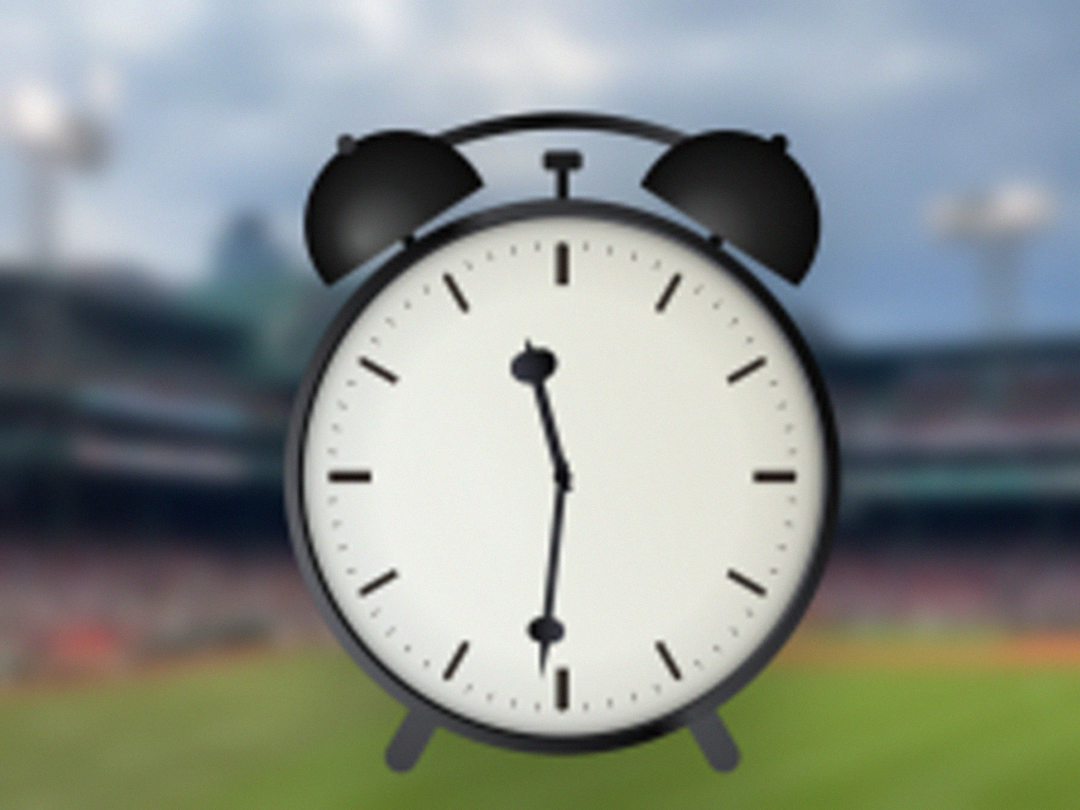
11:31
